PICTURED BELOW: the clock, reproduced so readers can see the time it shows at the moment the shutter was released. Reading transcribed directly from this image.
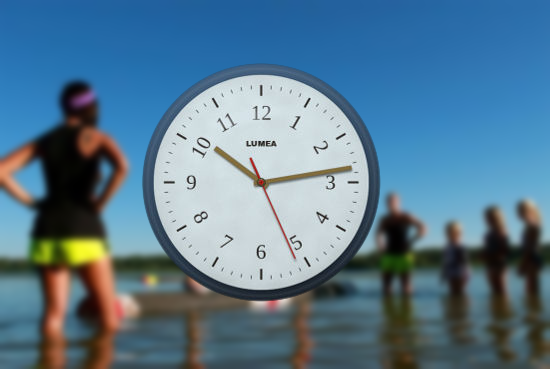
10:13:26
